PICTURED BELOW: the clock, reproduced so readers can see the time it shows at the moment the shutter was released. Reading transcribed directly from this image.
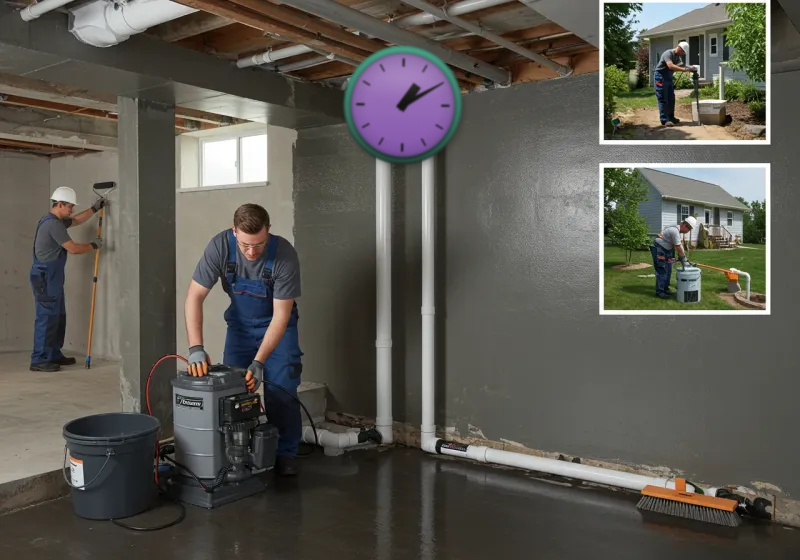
1:10
